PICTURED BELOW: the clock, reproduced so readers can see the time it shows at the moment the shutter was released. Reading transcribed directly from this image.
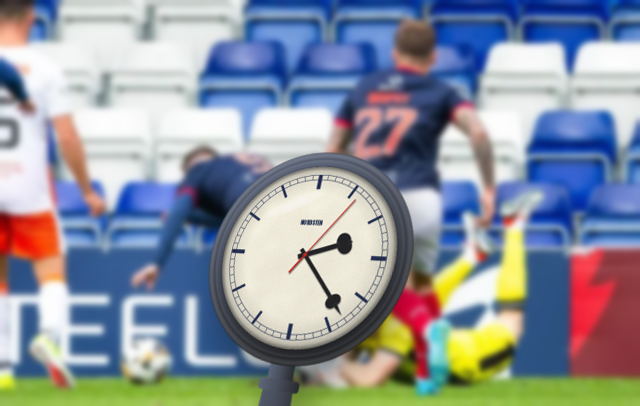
2:23:06
